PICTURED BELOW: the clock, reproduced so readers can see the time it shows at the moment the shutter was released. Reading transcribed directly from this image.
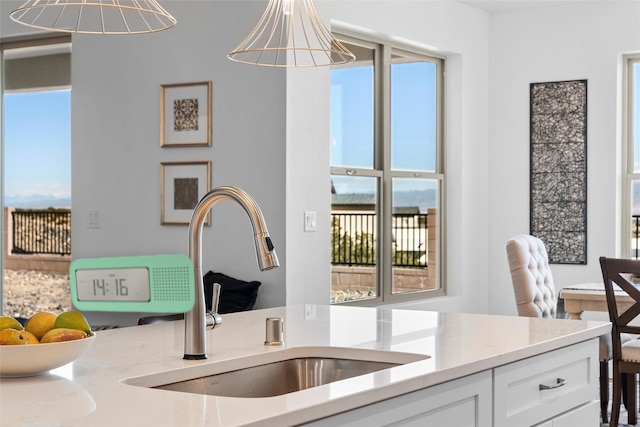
14:16
